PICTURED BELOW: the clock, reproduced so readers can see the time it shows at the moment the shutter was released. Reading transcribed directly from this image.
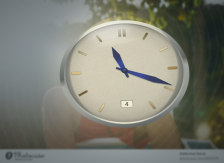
11:19
